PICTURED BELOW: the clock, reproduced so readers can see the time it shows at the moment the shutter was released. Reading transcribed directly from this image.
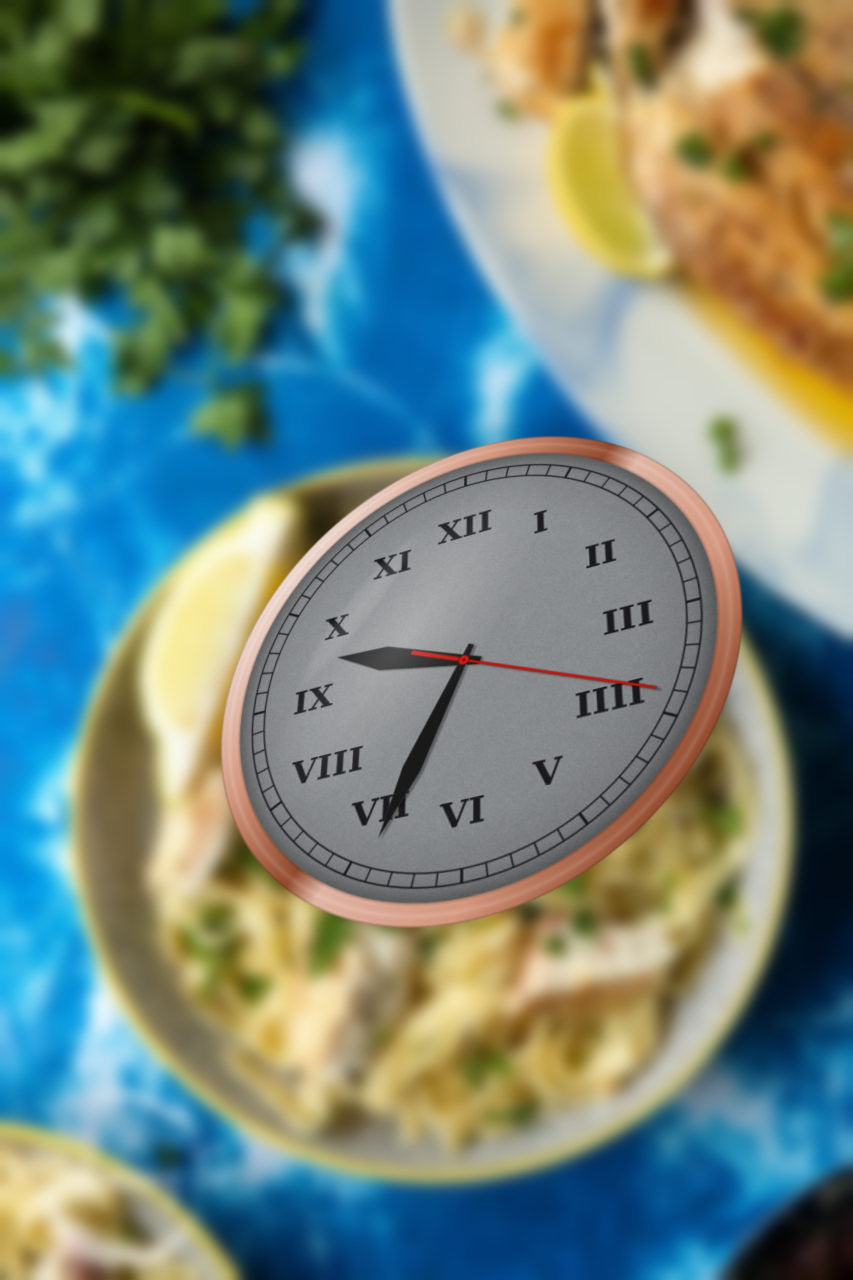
9:34:19
